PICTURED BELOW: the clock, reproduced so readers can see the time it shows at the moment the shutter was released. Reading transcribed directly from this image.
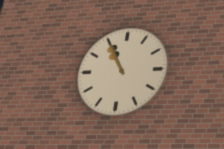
10:55
